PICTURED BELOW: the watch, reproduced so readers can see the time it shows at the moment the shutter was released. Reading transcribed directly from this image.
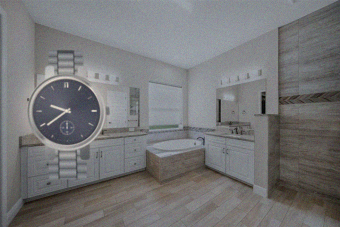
9:39
